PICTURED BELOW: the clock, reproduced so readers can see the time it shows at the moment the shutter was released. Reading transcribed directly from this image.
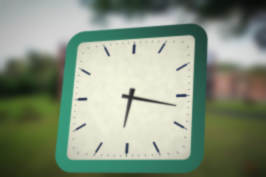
6:17
